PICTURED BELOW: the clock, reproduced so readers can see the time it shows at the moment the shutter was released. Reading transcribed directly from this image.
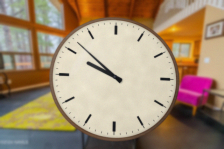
9:52
